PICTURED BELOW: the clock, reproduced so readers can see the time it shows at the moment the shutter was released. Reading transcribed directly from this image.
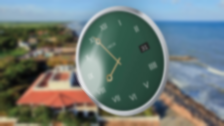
7:56
